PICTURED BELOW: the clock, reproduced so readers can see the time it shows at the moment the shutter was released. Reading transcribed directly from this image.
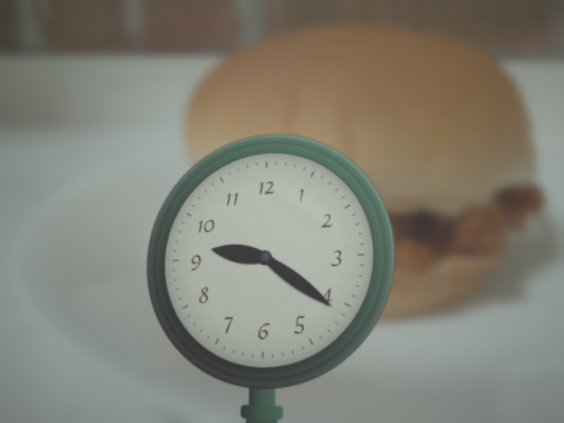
9:21
